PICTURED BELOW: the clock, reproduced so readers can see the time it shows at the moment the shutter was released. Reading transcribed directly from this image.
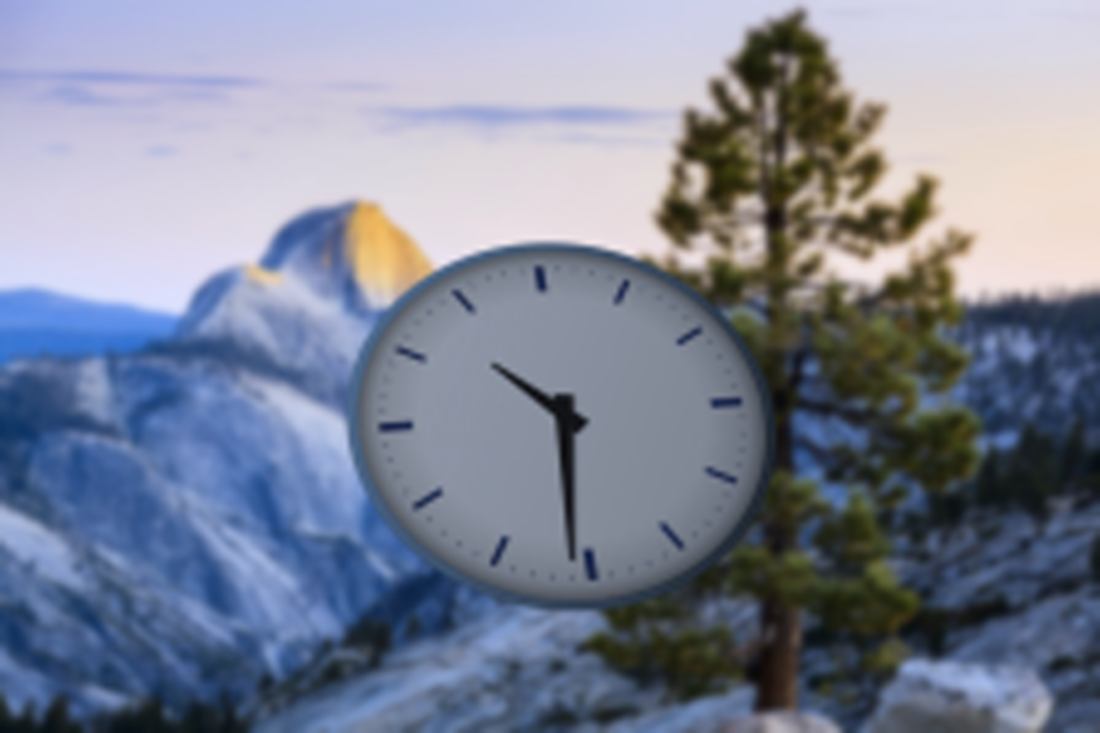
10:31
